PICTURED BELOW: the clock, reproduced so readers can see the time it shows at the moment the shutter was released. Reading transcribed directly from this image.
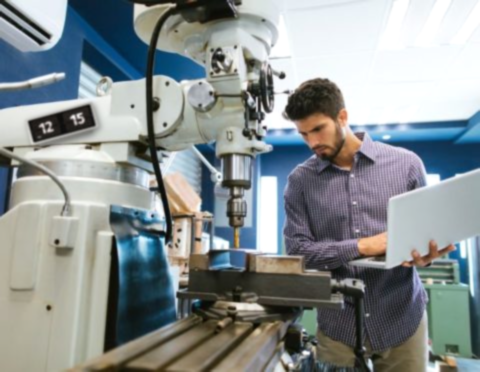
12:15
